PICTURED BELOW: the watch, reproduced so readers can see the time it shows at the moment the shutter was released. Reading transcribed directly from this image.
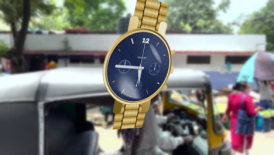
5:45
